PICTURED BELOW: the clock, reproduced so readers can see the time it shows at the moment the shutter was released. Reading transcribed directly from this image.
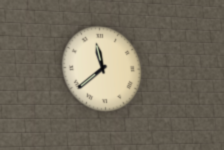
11:39
